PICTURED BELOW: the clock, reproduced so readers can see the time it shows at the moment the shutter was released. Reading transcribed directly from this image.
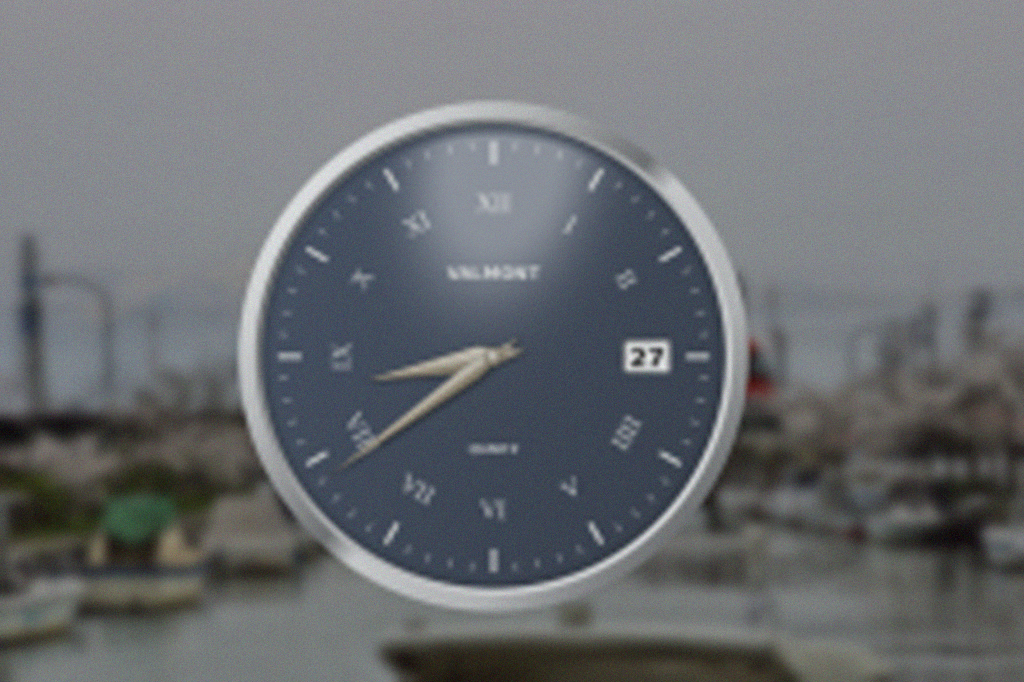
8:39
